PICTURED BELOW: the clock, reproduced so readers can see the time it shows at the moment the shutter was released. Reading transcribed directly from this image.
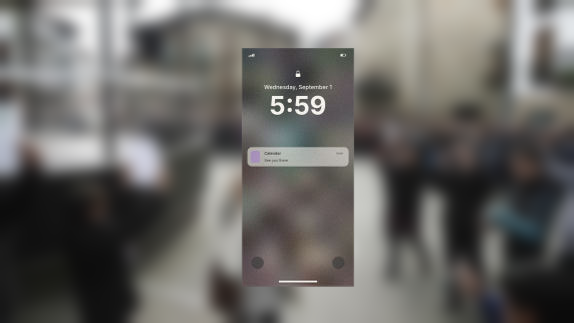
5:59
